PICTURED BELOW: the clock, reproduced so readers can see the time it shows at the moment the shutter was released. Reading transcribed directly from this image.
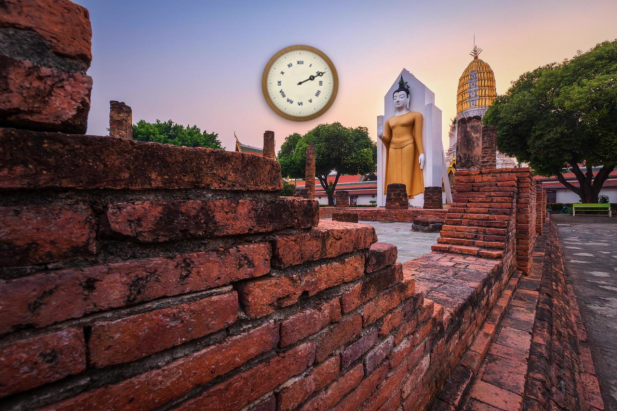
2:11
